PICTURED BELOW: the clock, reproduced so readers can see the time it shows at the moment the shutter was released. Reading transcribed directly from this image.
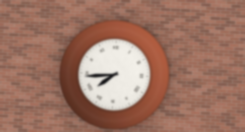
7:44
